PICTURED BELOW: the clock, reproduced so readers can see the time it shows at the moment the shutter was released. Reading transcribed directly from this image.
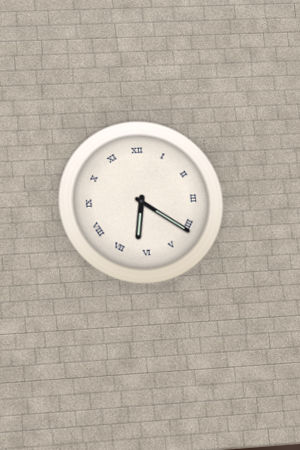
6:21
